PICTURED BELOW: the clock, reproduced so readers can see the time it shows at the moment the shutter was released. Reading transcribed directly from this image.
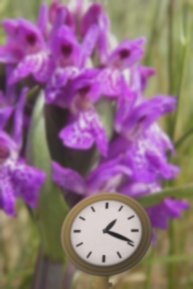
1:19
